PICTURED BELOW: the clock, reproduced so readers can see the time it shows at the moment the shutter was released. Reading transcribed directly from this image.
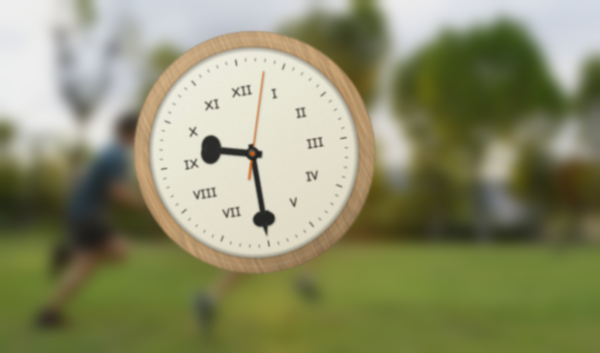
9:30:03
